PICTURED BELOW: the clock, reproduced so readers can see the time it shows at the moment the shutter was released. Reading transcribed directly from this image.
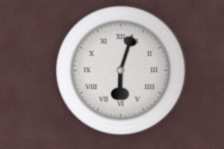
6:03
